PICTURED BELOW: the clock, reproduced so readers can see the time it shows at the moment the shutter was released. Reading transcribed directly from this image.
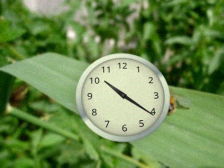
10:21
